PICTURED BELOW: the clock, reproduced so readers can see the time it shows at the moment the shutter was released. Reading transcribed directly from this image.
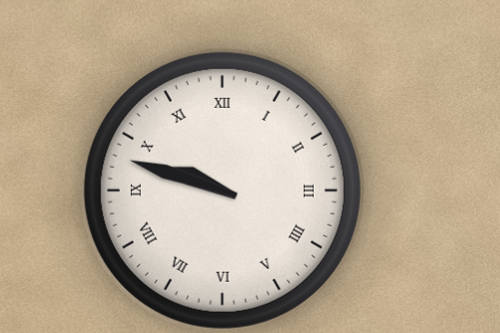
9:48
